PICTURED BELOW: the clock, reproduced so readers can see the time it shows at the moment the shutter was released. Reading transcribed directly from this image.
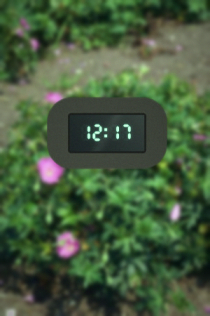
12:17
